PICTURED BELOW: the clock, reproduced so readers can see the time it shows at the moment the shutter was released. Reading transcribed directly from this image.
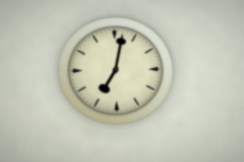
7:02
